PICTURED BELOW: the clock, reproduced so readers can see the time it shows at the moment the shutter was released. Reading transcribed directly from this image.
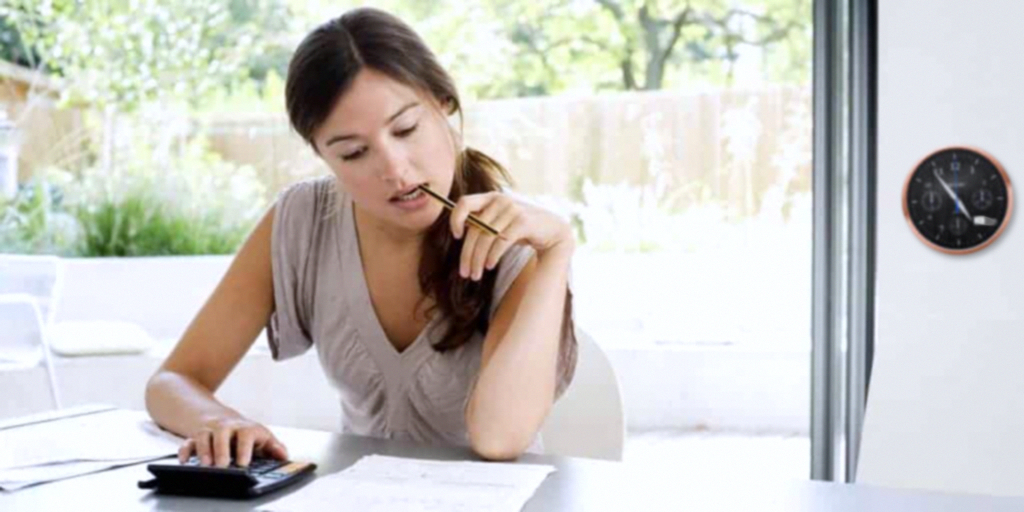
4:54
